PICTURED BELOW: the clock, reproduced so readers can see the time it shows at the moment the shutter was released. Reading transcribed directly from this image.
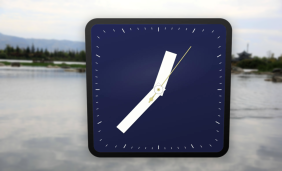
12:37:06
